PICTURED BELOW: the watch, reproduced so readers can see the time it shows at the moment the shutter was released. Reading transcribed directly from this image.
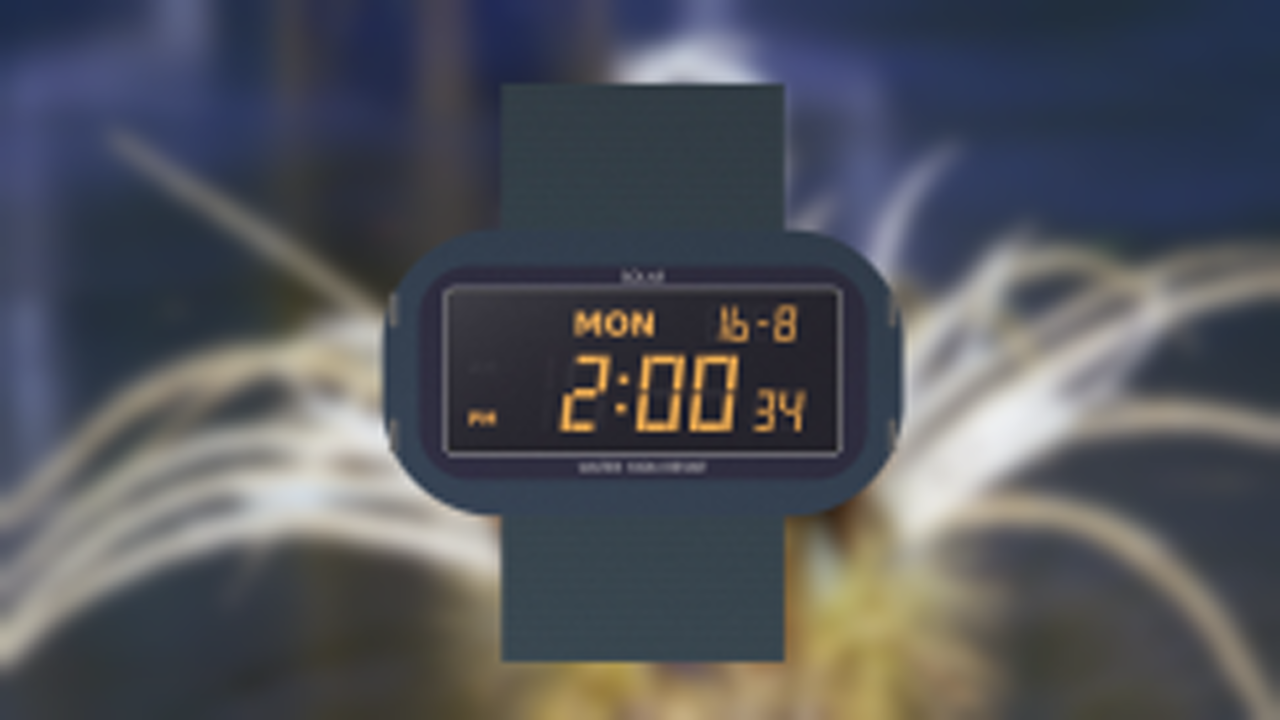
2:00:34
